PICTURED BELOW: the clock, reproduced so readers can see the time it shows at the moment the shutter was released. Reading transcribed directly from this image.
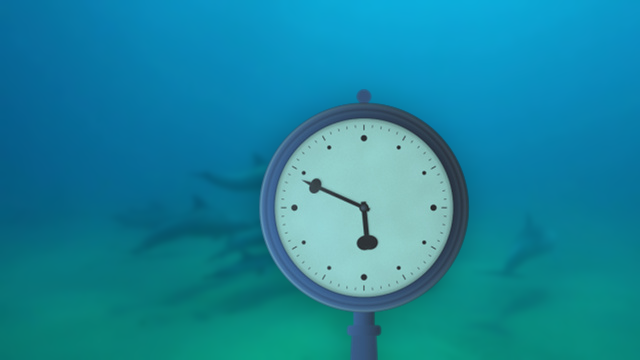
5:49
